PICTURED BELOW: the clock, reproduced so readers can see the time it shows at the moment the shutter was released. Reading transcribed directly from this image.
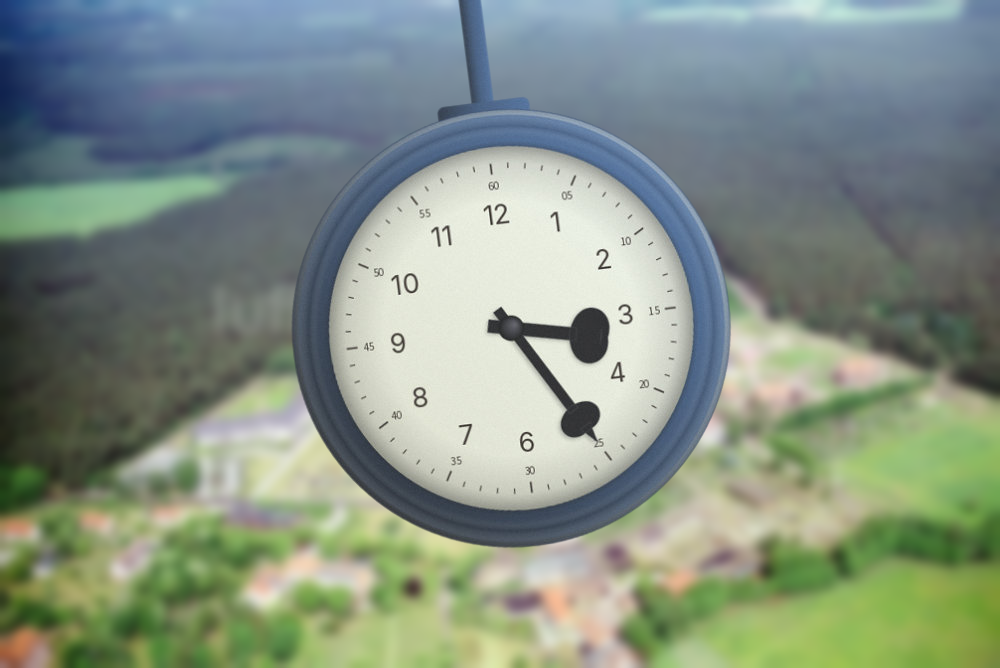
3:25
